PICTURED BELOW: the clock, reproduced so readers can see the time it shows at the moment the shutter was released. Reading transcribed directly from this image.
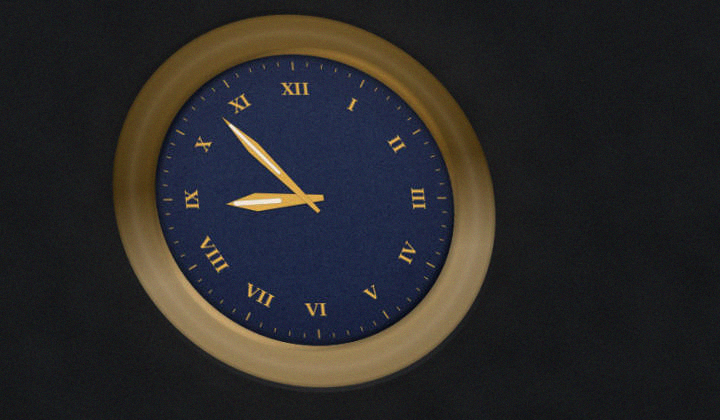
8:53
